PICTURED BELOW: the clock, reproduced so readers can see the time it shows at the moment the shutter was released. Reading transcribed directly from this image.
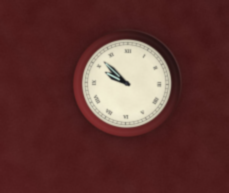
9:52
